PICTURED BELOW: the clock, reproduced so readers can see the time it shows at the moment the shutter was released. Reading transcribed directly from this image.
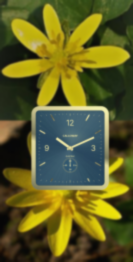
10:11
